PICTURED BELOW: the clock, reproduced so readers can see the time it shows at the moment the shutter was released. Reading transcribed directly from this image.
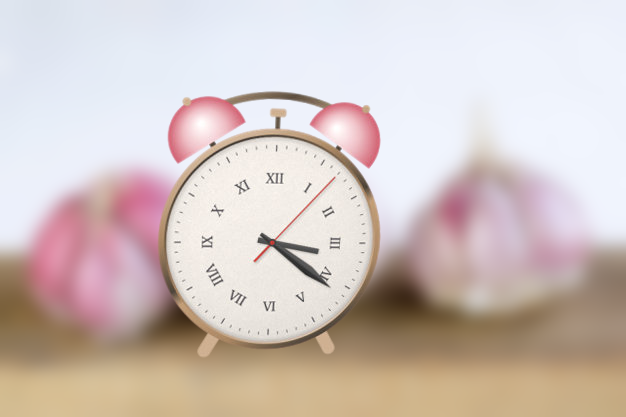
3:21:07
